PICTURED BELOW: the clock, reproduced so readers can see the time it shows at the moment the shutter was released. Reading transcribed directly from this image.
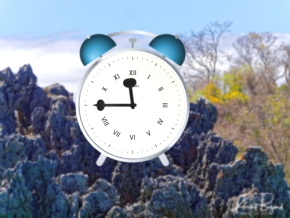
11:45
